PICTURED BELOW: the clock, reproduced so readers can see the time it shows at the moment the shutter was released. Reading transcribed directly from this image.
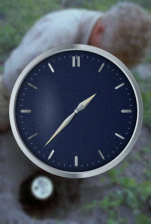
1:37
